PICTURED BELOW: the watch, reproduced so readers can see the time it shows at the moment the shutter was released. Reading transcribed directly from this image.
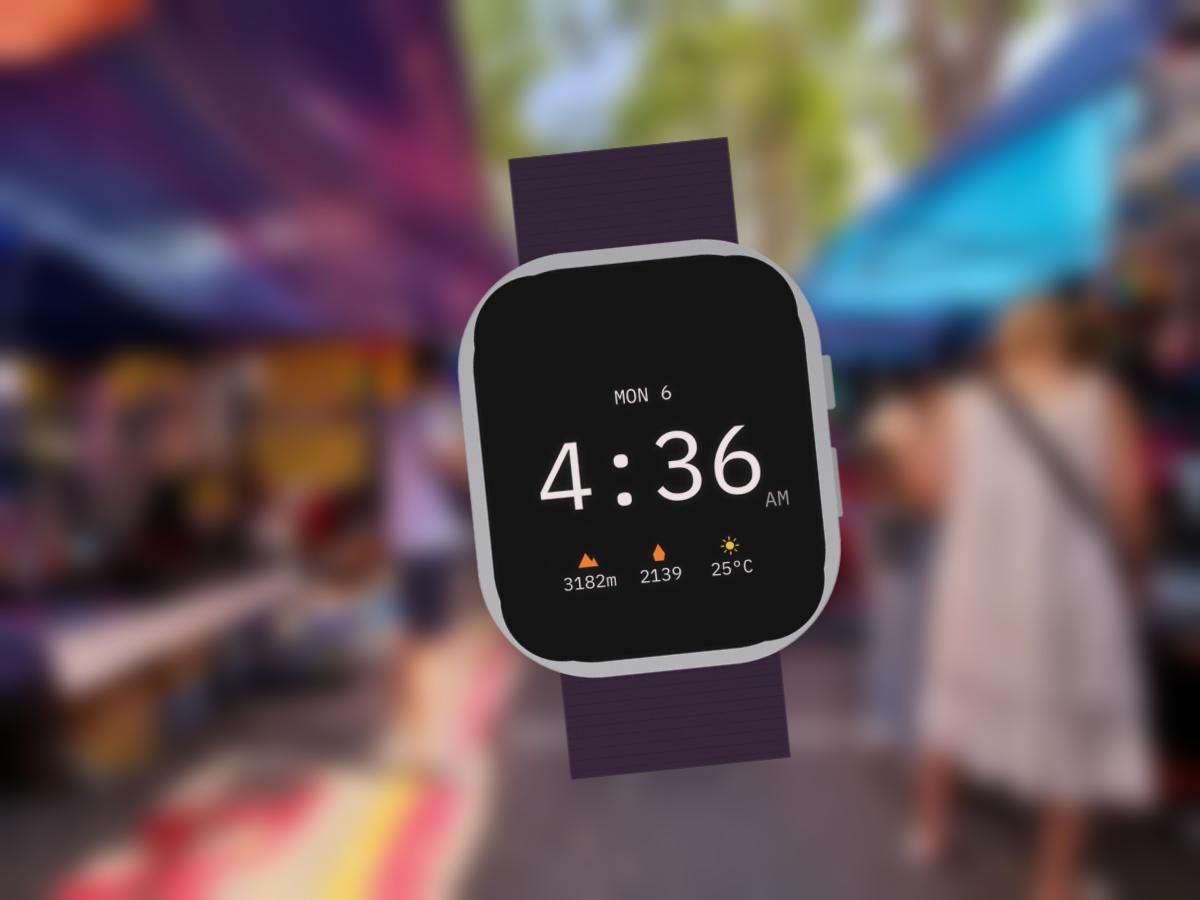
4:36
